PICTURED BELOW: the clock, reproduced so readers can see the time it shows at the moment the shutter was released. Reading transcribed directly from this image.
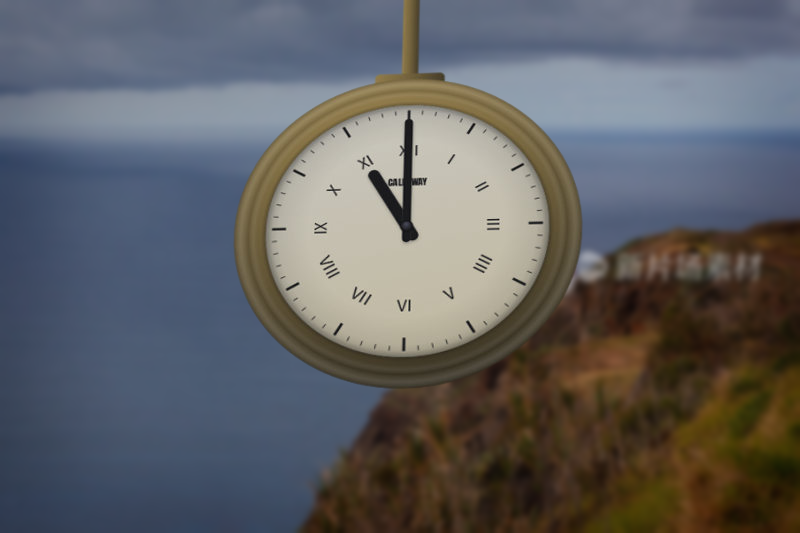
11:00
